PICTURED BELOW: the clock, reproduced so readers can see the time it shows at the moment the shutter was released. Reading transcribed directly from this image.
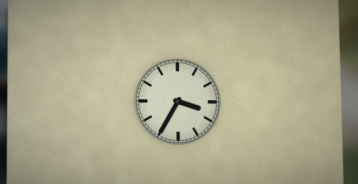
3:35
